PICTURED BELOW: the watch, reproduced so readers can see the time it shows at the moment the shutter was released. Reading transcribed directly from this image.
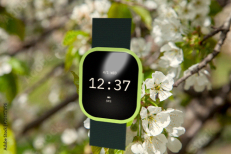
12:37
